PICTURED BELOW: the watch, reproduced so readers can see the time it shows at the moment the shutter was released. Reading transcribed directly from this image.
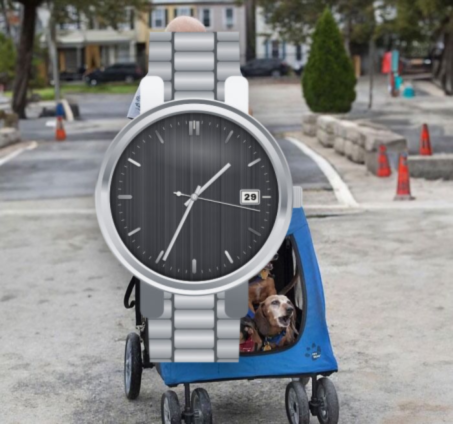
1:34:17
